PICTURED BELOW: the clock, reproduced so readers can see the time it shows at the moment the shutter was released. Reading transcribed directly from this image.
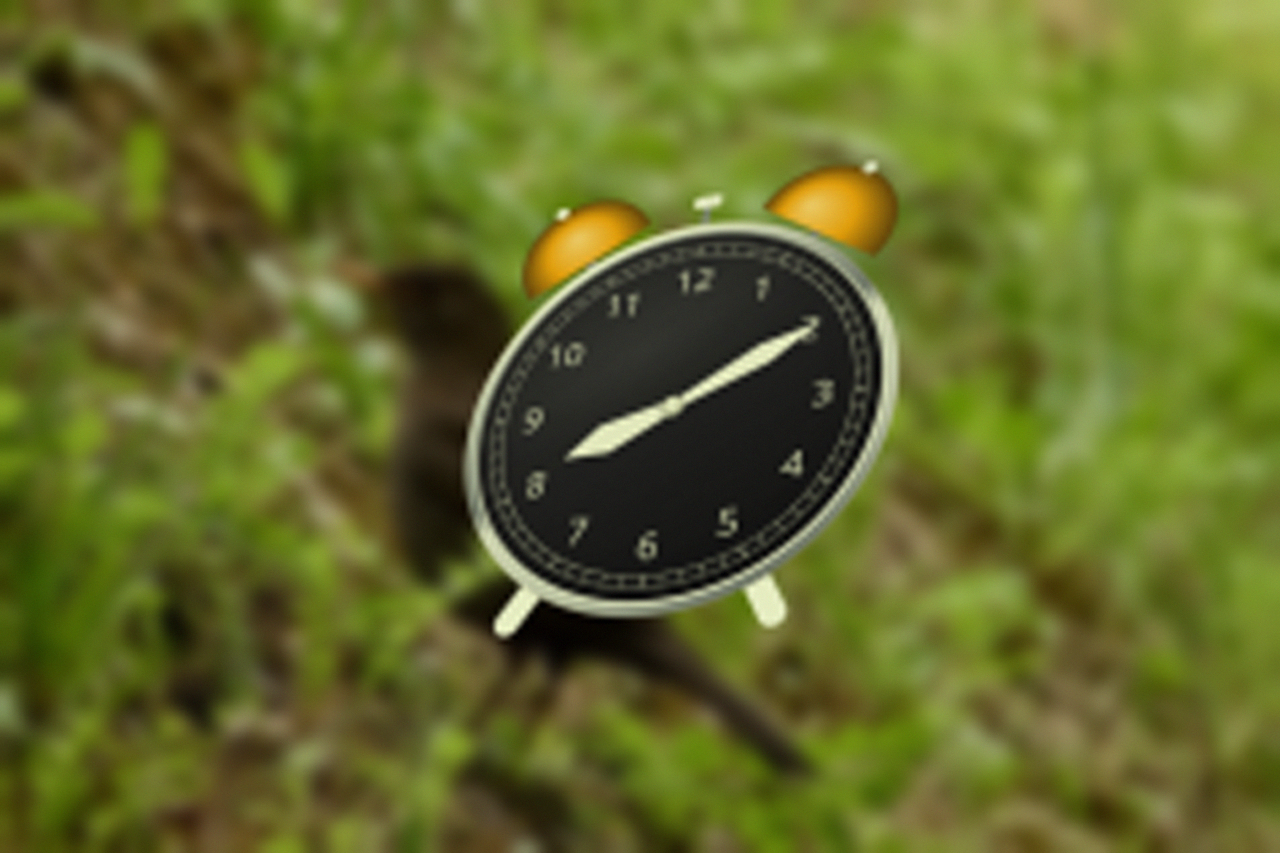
8:10
